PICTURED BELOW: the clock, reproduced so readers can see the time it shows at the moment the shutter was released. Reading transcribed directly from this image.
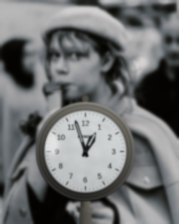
12:57
